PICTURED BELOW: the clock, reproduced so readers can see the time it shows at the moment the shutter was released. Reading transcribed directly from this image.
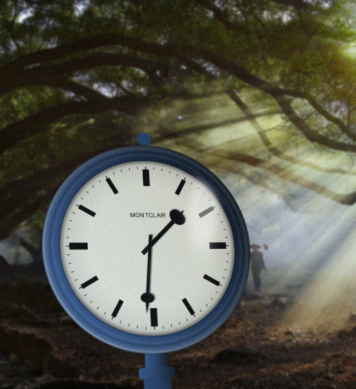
1:31
